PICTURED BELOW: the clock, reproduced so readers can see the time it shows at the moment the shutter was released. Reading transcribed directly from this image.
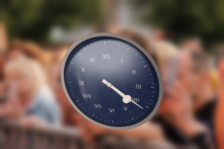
4:21
